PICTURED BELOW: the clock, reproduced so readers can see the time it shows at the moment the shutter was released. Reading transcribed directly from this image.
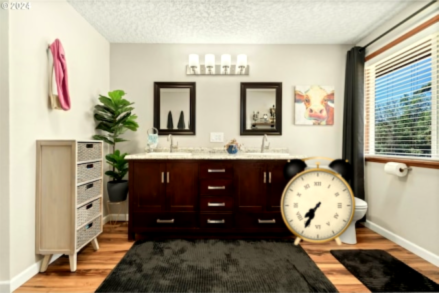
7:35
